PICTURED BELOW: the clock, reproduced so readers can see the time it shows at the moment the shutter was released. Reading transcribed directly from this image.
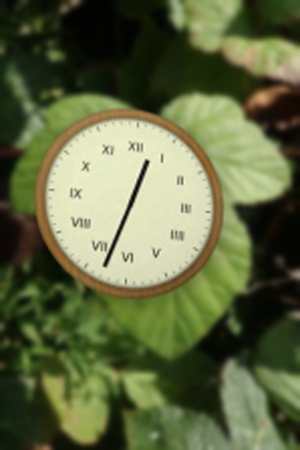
12:33
